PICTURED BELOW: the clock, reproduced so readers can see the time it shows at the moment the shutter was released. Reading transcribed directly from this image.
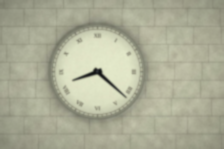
8:22
